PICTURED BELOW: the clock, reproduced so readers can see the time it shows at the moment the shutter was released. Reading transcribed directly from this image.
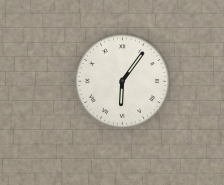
6:06
